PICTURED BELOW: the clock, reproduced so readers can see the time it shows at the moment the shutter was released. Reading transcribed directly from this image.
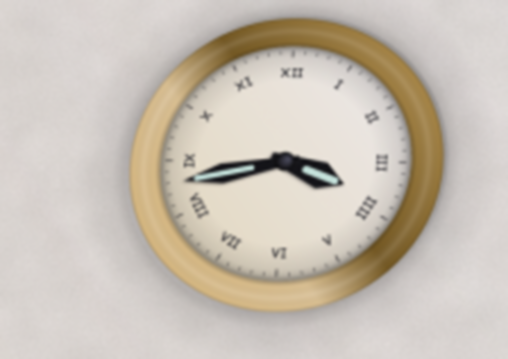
3:43
